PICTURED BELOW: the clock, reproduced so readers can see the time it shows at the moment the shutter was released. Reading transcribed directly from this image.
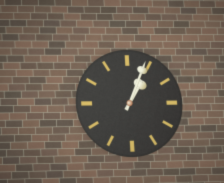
1:04
